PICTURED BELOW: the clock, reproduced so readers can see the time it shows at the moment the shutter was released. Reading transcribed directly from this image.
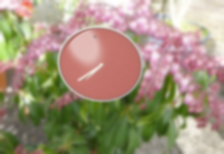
7:40
